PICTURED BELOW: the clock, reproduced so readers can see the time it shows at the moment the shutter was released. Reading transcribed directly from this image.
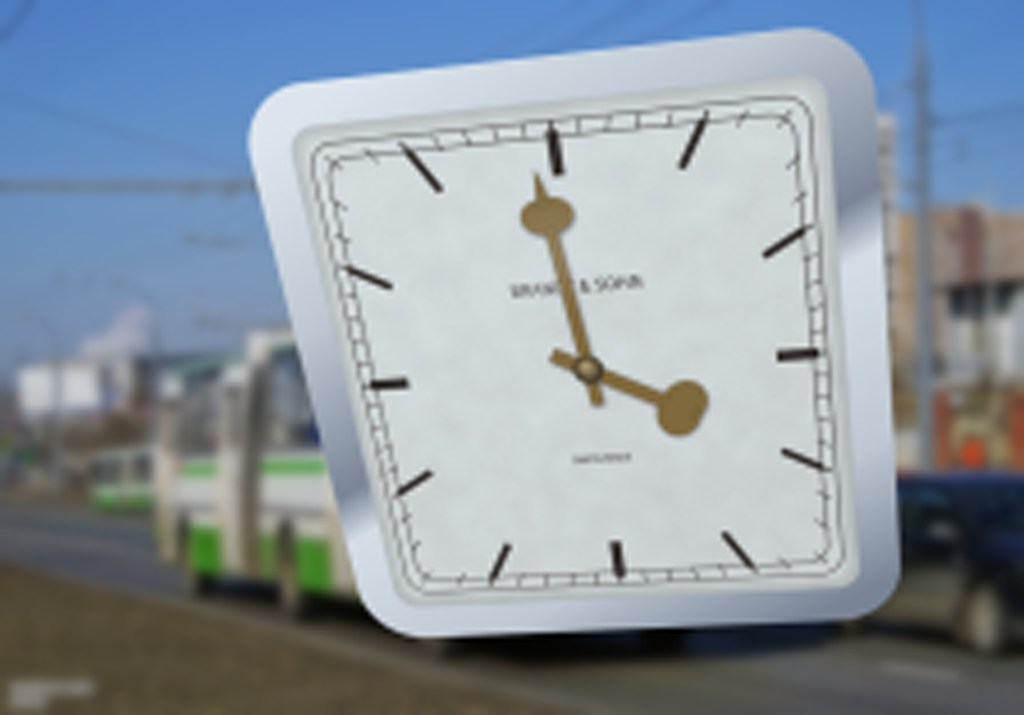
3:59
